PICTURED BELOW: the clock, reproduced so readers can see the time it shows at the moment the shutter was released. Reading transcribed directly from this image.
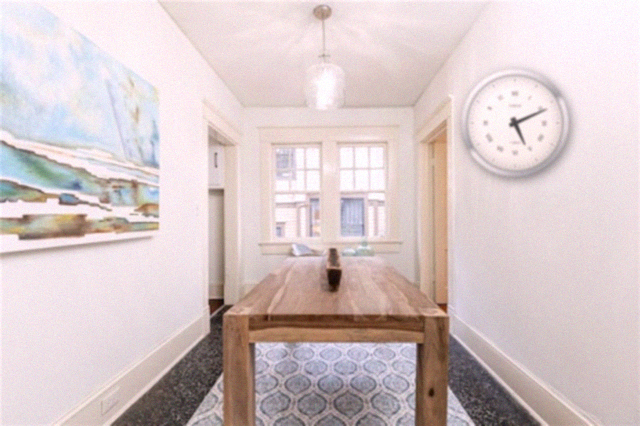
5:11
